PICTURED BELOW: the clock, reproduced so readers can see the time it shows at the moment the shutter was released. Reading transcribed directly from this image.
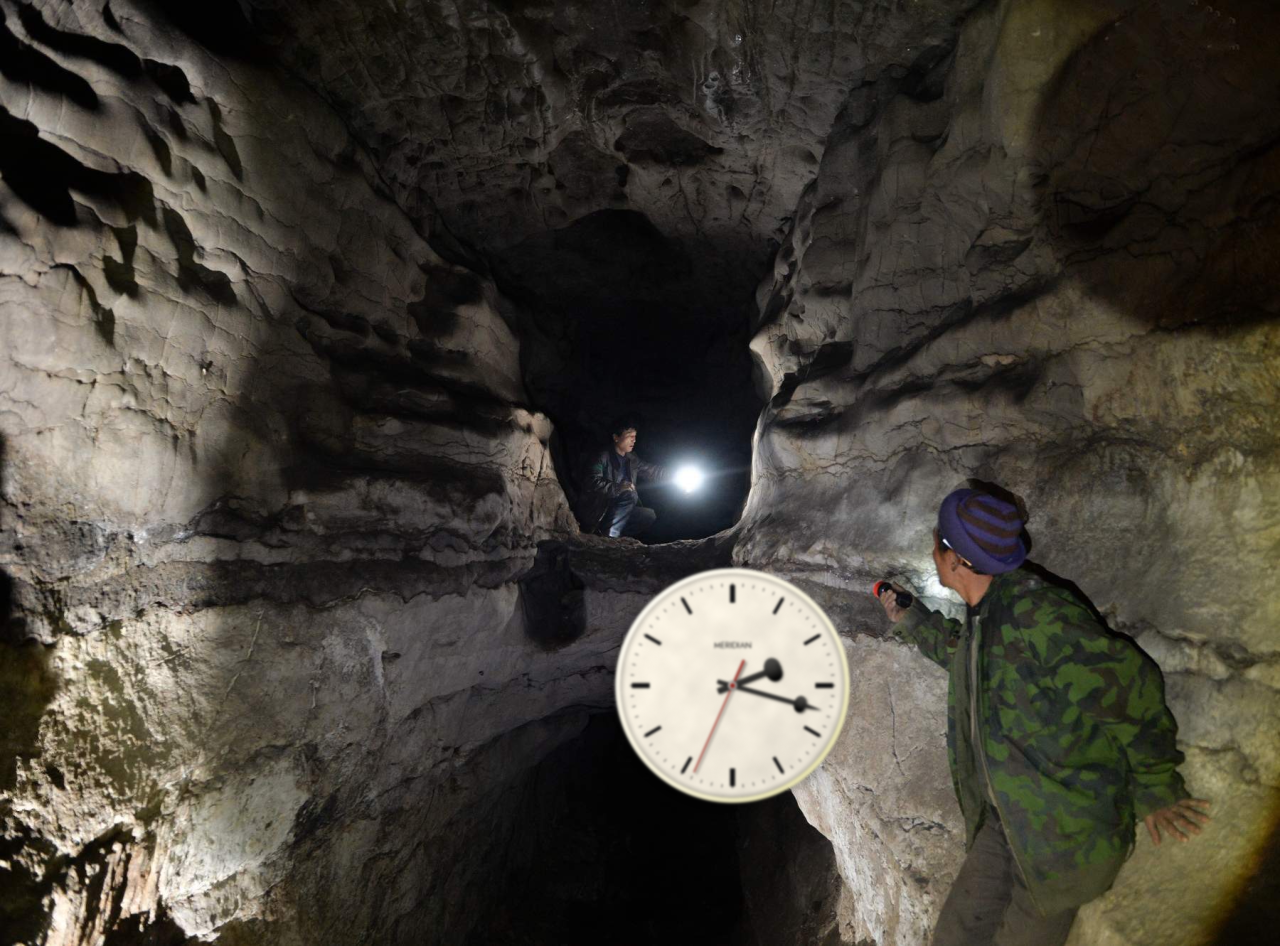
2:17:34
